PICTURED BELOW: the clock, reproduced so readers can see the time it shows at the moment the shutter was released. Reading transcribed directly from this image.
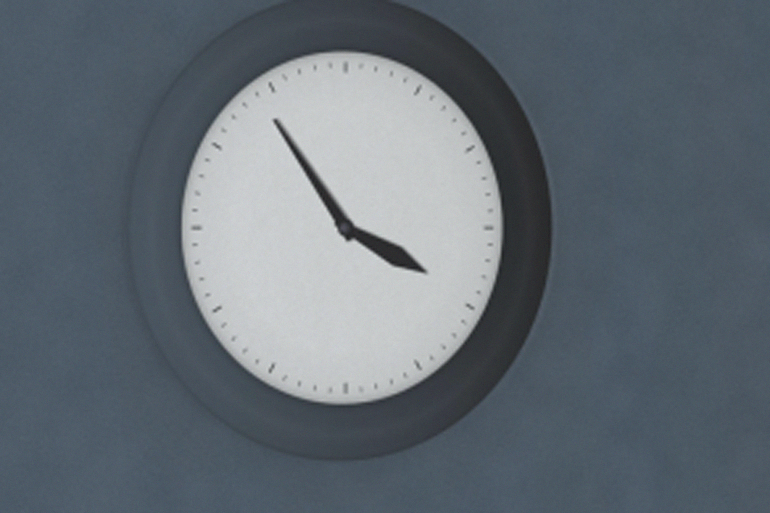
3:54
